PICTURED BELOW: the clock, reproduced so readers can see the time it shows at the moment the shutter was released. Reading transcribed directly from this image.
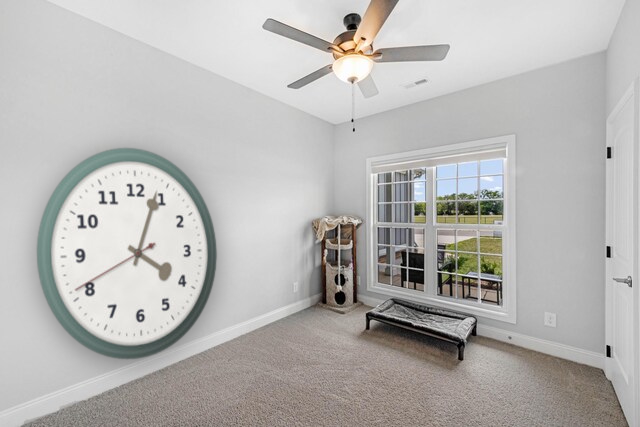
4:03:41
